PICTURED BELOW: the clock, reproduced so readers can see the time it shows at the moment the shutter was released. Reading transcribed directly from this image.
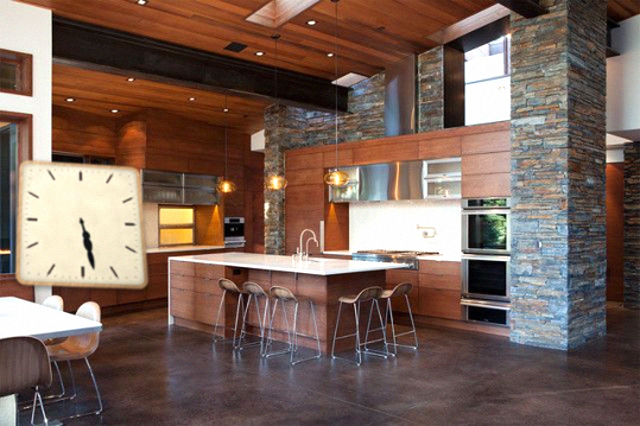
5:28
